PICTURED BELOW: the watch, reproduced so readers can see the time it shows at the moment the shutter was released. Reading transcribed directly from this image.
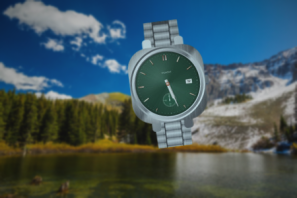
5:27
